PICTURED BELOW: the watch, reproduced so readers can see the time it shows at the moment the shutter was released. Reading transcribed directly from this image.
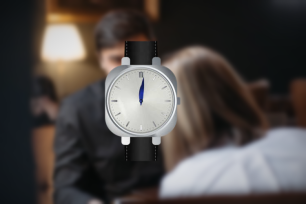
12:01
